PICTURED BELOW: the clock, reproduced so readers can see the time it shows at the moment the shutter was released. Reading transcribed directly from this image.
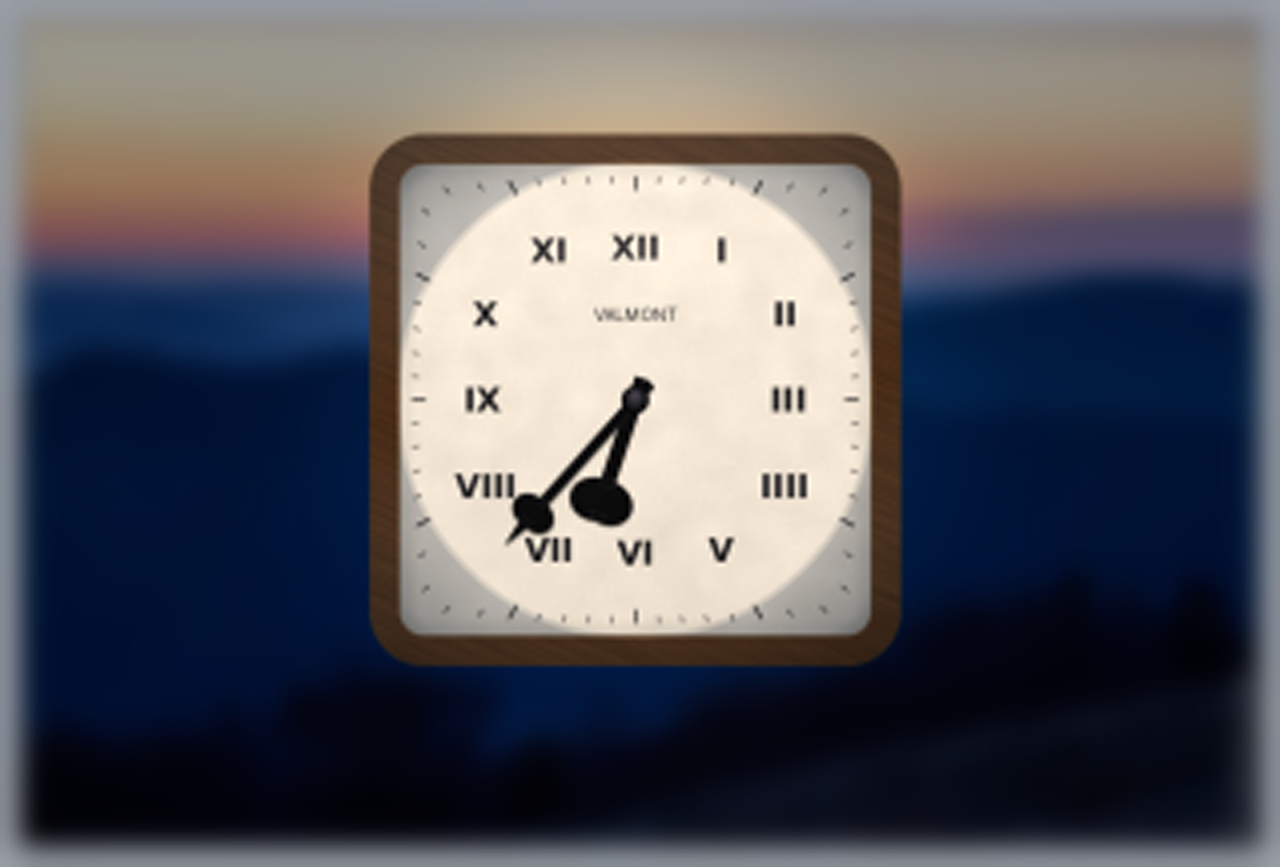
6:37
